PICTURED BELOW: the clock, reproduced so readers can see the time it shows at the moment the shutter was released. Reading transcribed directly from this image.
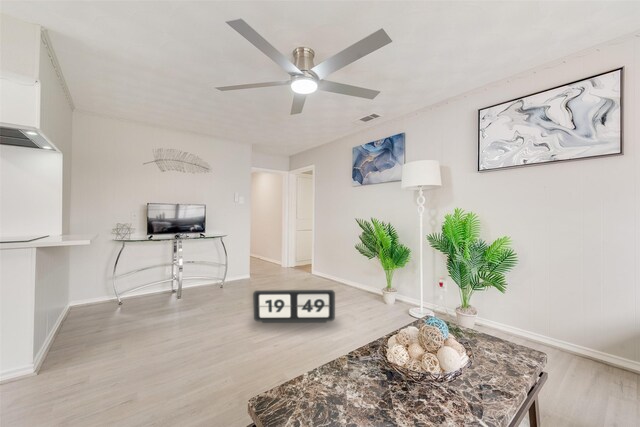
19:49
